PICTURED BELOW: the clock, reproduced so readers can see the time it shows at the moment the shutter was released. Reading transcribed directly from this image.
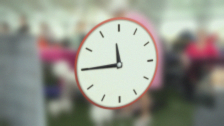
11:45
